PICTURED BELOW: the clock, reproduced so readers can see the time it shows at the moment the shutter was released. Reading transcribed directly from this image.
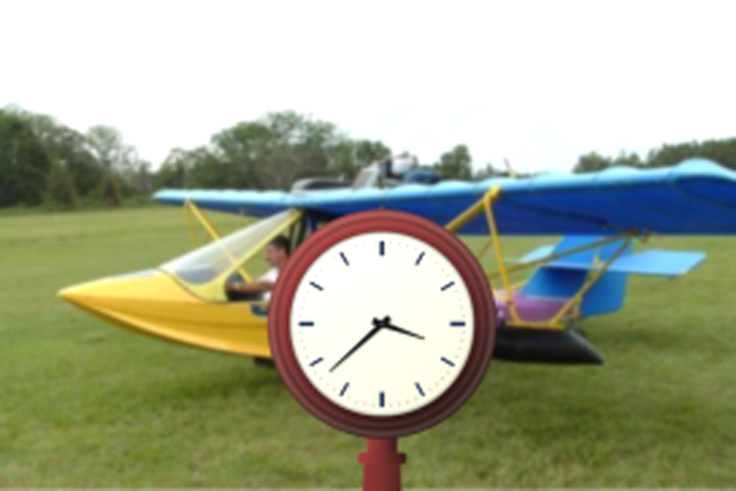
3:38
